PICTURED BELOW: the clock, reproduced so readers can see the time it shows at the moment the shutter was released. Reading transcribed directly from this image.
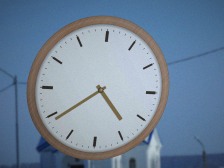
4:39
